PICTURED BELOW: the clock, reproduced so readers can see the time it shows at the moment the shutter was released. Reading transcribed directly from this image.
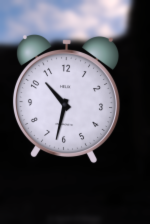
10:32
